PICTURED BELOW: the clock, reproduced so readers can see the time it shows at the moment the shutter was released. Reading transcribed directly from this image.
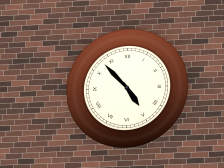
4:53
